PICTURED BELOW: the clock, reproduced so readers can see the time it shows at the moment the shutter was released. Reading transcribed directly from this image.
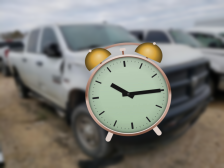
10:15
